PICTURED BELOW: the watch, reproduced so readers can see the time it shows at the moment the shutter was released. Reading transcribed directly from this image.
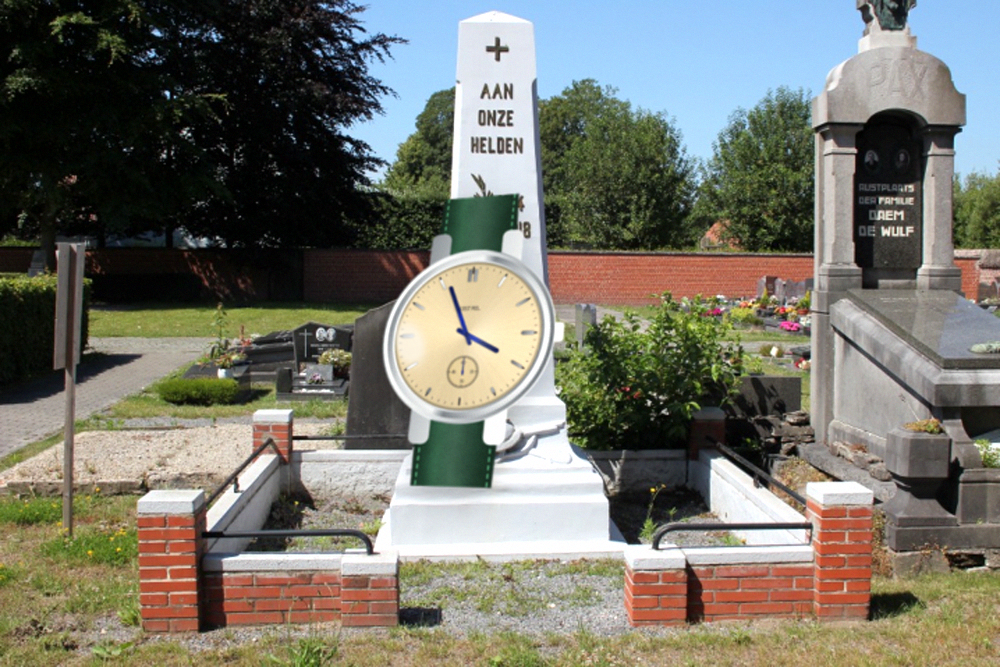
3:56
